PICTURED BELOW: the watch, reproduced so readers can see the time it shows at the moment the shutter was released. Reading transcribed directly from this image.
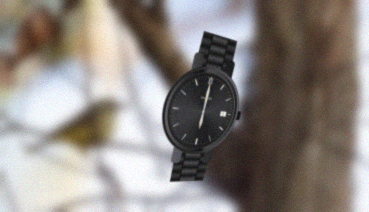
6:00
